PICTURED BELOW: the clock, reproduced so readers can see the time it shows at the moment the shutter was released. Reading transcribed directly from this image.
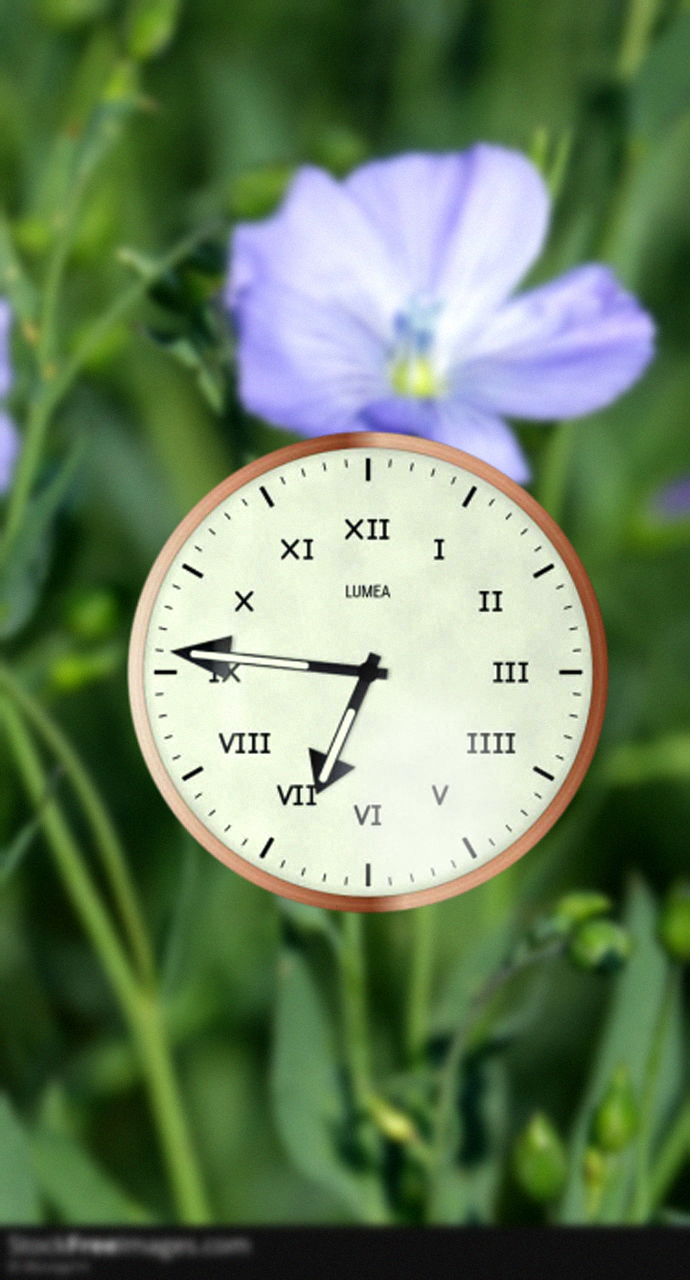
6:46
